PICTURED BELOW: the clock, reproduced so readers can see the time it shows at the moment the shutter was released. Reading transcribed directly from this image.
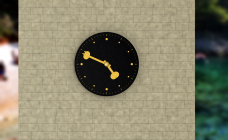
4:49
